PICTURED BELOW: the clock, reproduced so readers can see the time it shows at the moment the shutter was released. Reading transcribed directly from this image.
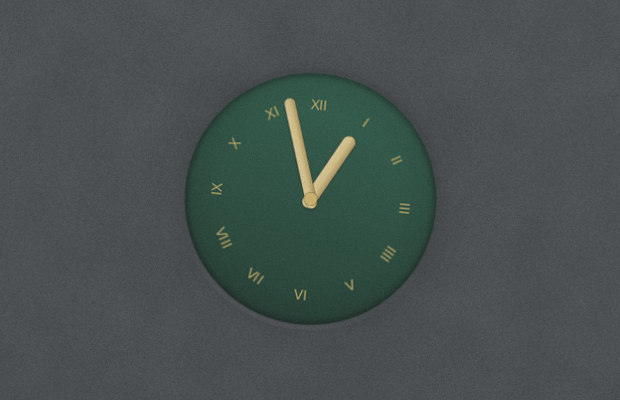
12:57
